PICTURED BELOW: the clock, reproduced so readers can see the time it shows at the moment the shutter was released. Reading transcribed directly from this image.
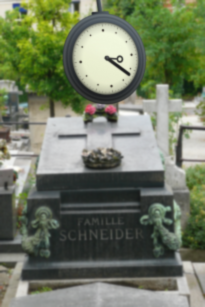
3:22
